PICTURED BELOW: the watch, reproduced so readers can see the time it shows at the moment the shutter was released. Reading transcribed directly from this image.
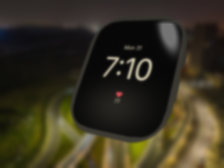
7:10
